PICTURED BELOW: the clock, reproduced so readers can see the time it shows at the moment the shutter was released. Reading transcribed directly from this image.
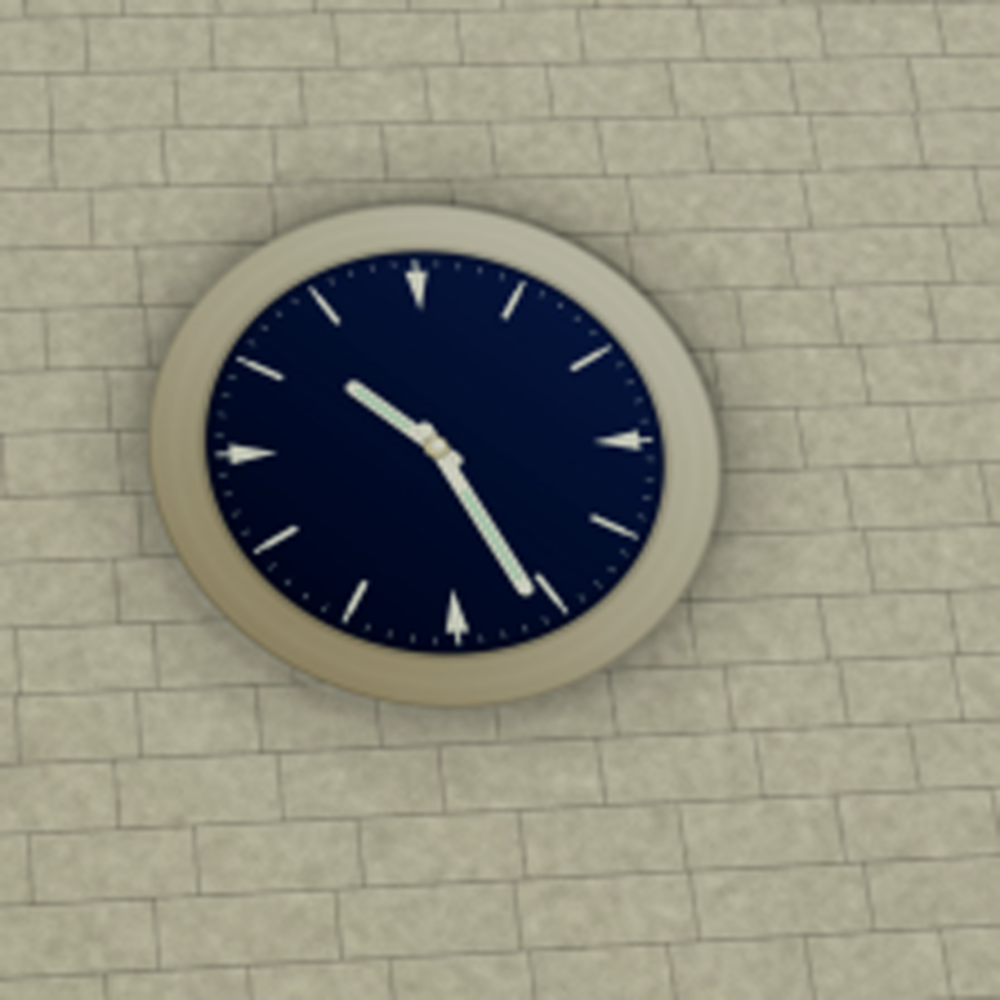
10:26
